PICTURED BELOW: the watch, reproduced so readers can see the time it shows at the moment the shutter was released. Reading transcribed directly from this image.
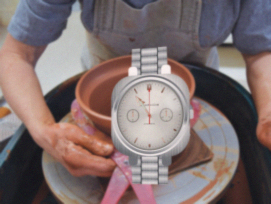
10:54
